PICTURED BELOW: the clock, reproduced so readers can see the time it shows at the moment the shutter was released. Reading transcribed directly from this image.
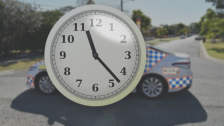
11:23
